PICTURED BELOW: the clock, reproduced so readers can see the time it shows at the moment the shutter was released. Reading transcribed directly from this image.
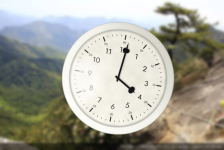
4:01
